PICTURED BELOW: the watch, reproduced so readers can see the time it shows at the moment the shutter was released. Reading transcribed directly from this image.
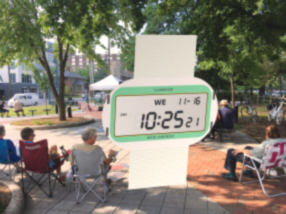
10:25:21
